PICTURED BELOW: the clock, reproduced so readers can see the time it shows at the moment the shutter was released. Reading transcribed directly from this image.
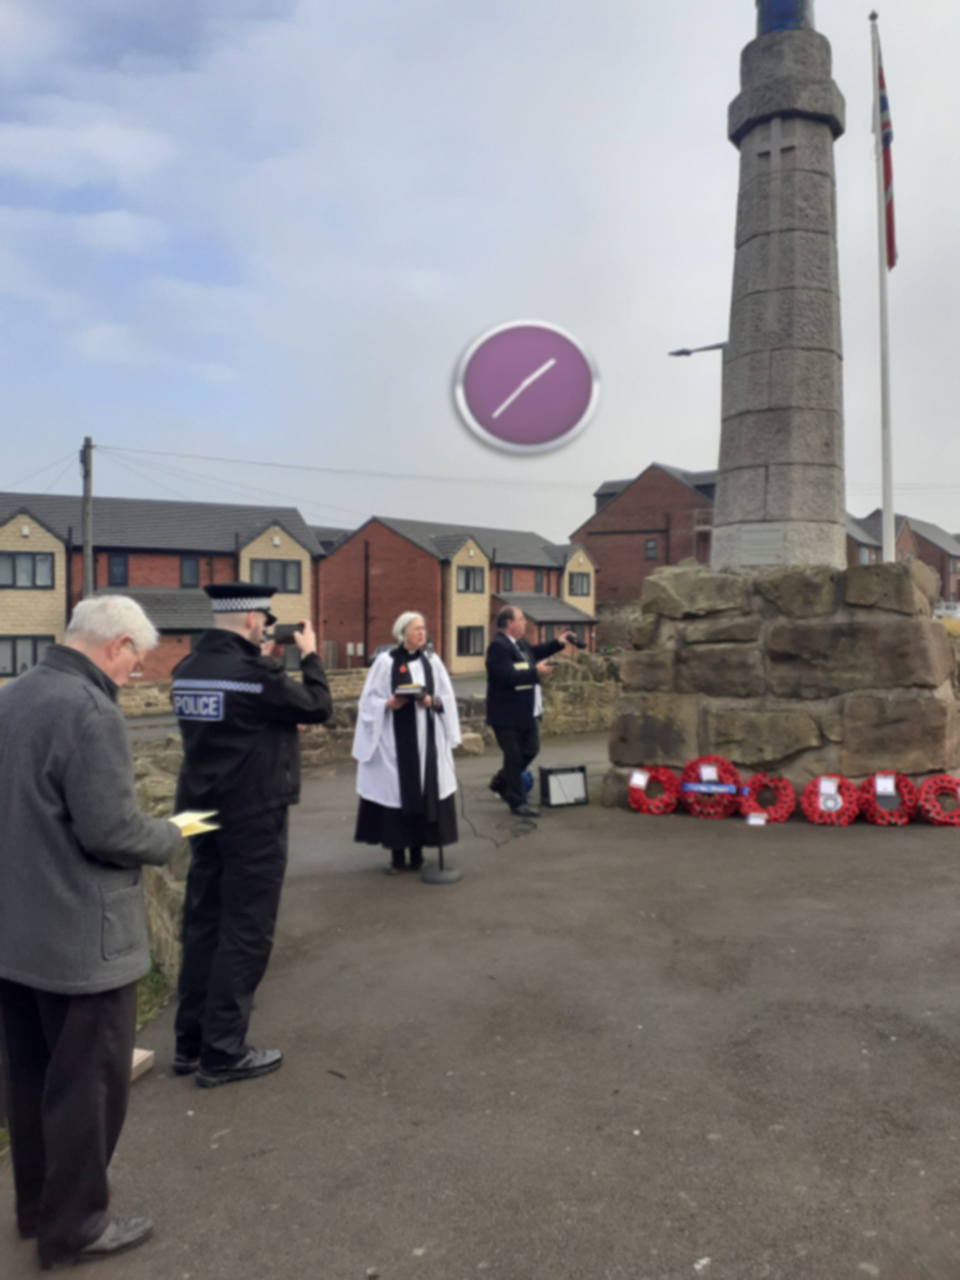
1:37
